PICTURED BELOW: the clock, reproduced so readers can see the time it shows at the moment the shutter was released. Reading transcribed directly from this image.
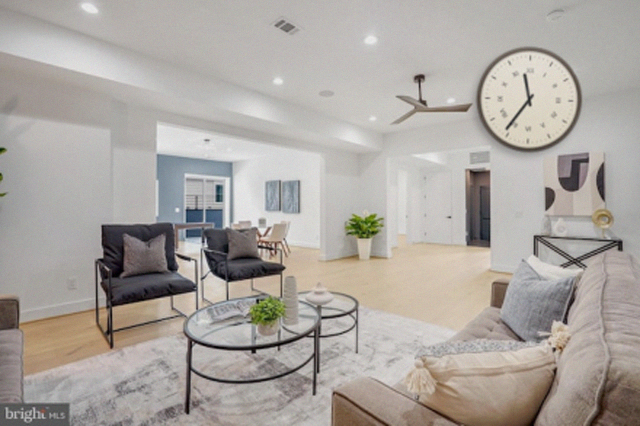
11:36
